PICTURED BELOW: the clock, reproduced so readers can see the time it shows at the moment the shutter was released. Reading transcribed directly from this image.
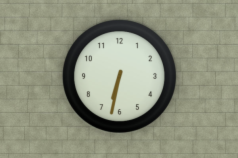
6:32
